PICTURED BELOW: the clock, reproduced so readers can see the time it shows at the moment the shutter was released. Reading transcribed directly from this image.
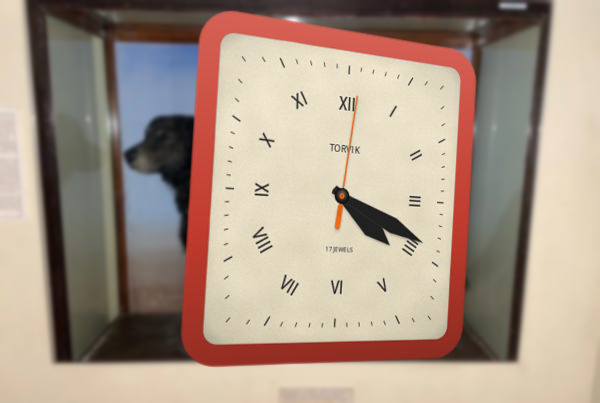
4:19:01
